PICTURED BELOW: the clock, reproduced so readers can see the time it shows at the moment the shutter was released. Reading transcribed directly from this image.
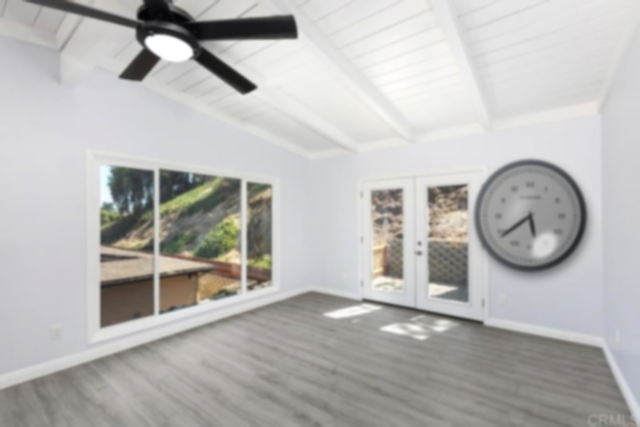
5:39
